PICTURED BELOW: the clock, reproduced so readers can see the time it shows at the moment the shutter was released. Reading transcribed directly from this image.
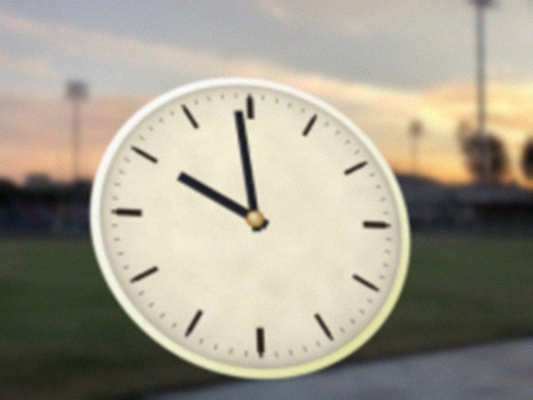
9:59
